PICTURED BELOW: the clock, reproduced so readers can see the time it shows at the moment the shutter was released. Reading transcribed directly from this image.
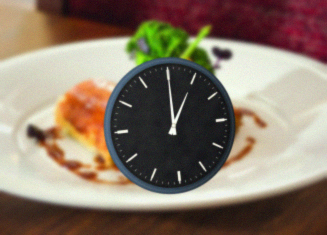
1:00
